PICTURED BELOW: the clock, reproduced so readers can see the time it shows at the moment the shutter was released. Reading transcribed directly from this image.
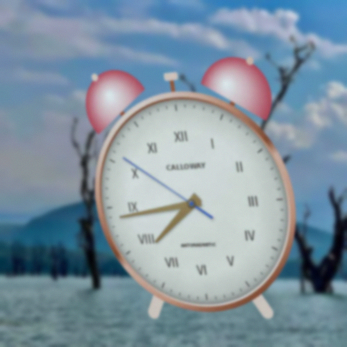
7:43:51
